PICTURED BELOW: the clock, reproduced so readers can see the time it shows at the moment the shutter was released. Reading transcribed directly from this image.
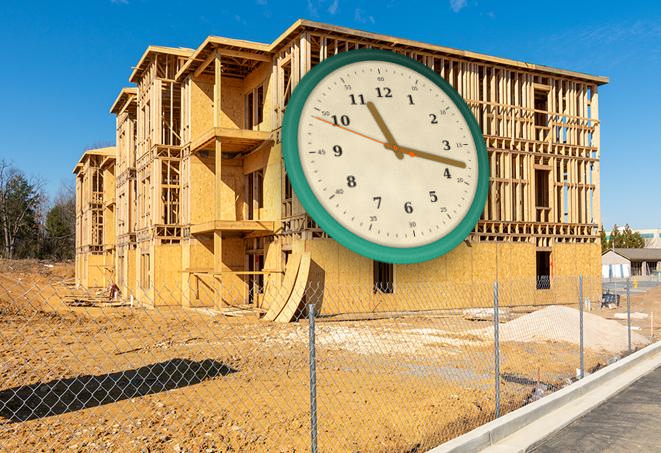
11:17:49
